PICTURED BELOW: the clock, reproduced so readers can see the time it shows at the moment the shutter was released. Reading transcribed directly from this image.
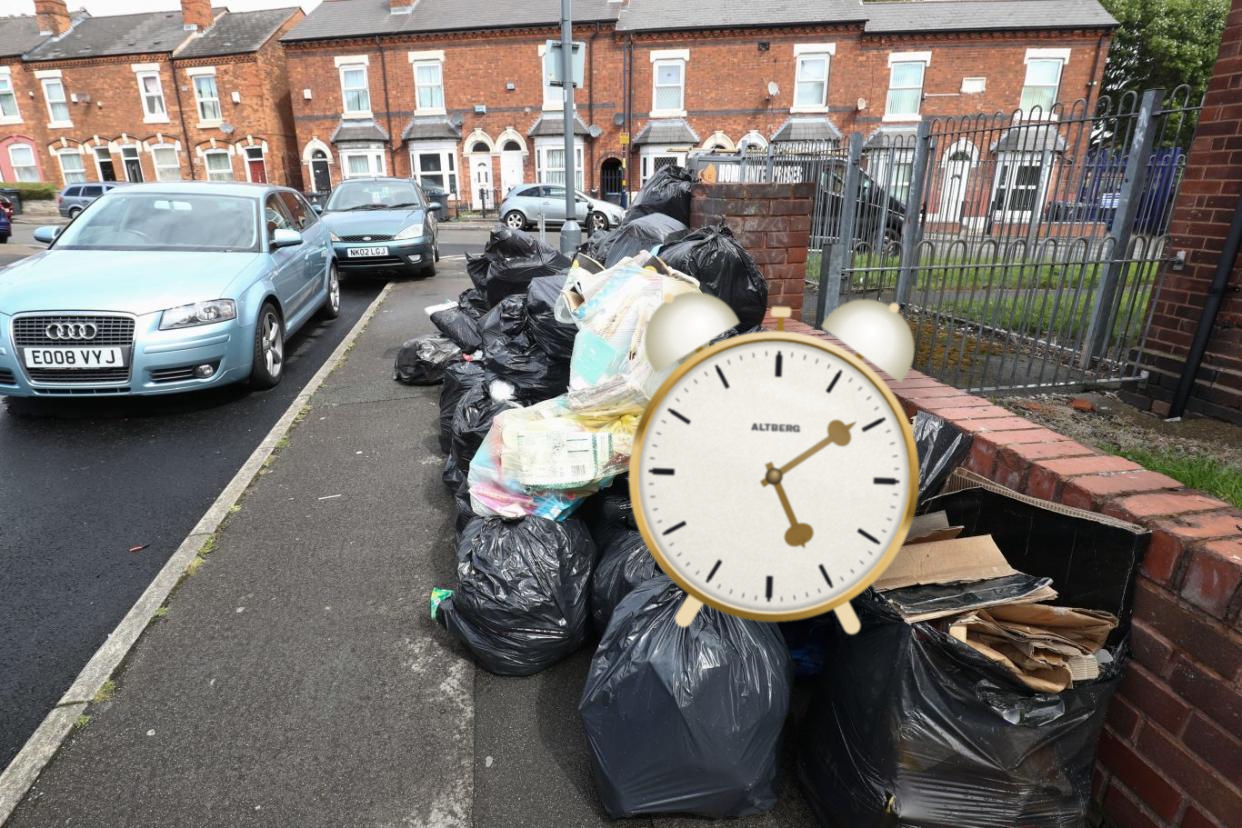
5:09
